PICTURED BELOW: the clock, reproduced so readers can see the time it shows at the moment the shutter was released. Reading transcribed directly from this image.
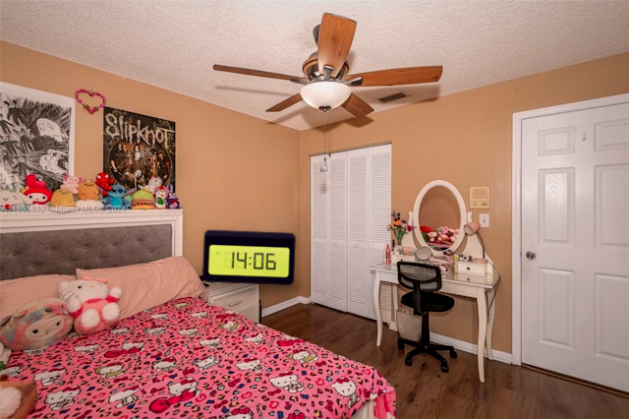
14:06
